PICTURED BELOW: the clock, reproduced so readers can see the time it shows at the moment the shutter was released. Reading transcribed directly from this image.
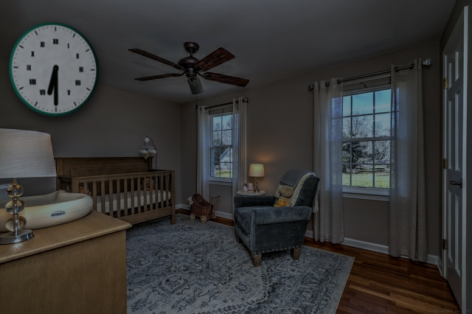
6:30
